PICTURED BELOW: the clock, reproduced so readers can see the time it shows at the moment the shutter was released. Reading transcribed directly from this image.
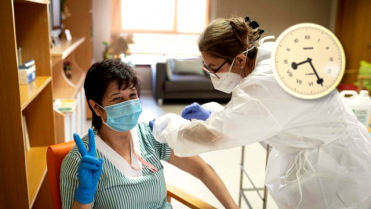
8:26
